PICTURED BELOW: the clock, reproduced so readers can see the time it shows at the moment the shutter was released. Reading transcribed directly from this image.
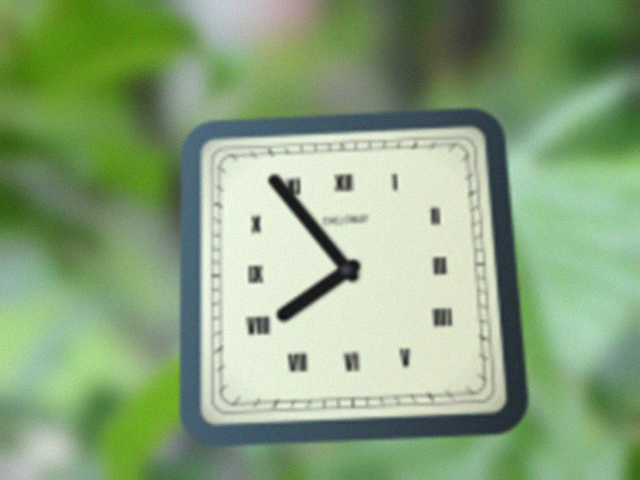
7:54
